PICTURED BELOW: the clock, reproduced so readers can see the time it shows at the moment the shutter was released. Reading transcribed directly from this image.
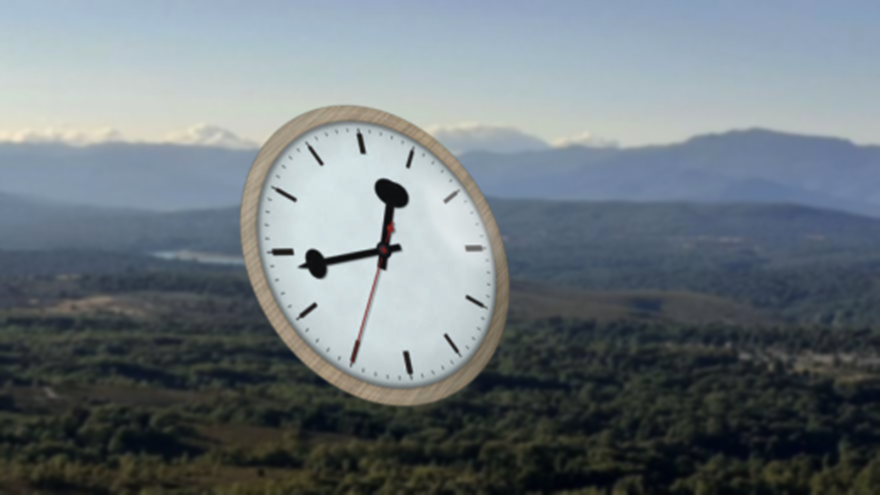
12:43:35
